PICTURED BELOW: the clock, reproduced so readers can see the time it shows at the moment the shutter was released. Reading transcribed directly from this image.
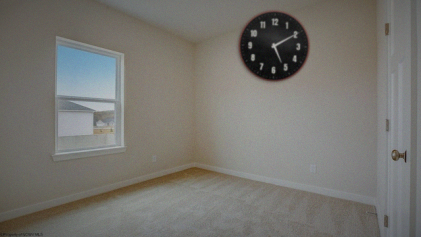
5:10
